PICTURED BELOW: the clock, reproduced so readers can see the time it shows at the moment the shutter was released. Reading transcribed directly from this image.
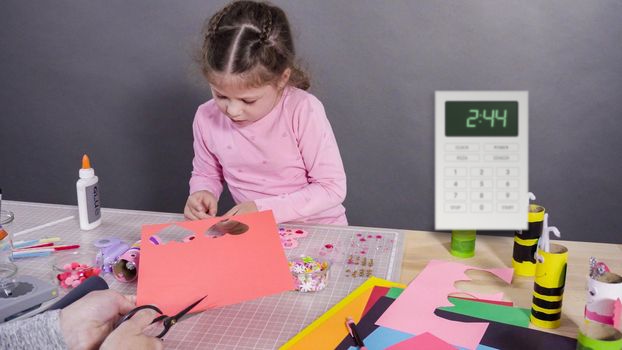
2:44
